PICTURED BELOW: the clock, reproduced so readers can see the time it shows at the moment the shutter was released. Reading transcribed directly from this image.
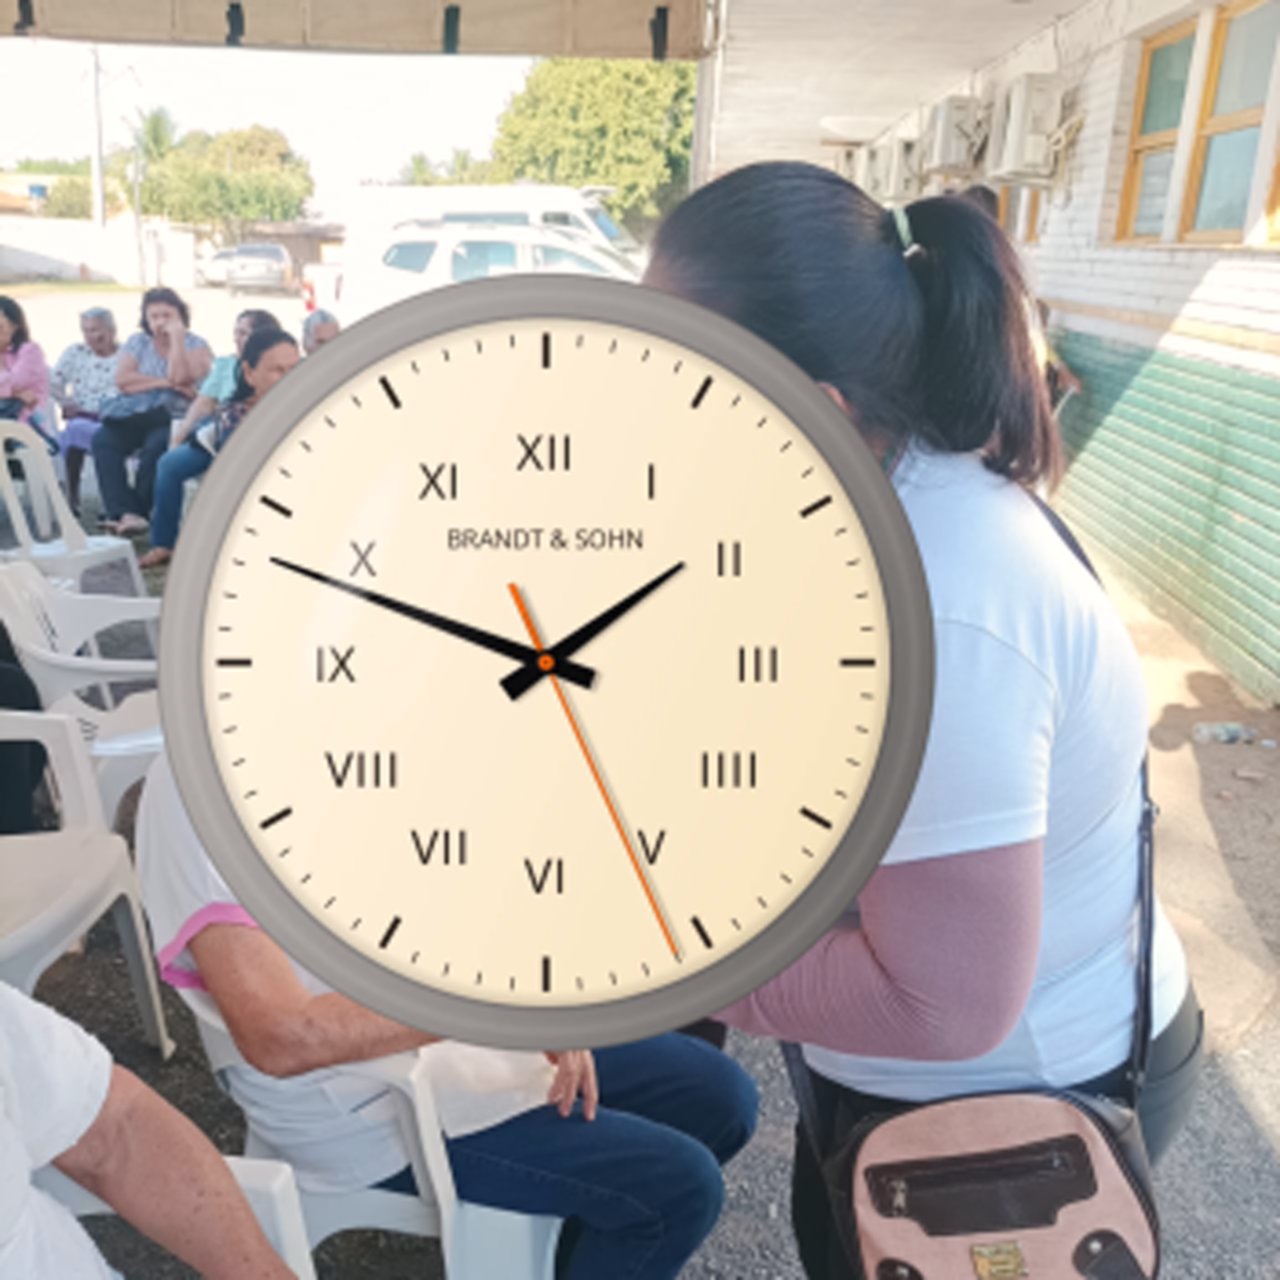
1:48:26
